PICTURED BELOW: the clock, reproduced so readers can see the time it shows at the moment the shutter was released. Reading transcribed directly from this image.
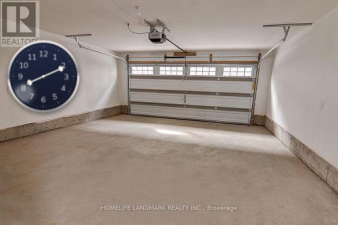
8:11
